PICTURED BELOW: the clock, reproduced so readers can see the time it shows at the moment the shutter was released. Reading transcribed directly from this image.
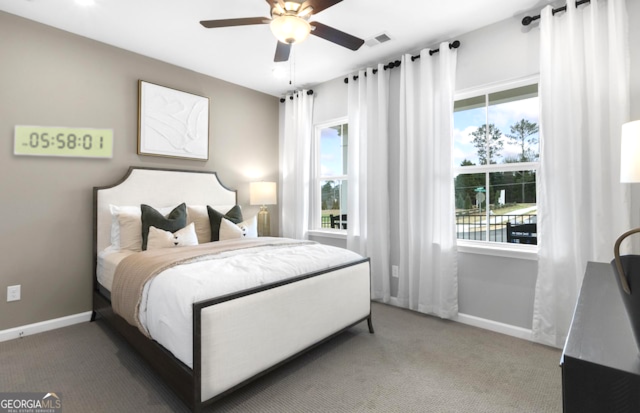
5:58:01
